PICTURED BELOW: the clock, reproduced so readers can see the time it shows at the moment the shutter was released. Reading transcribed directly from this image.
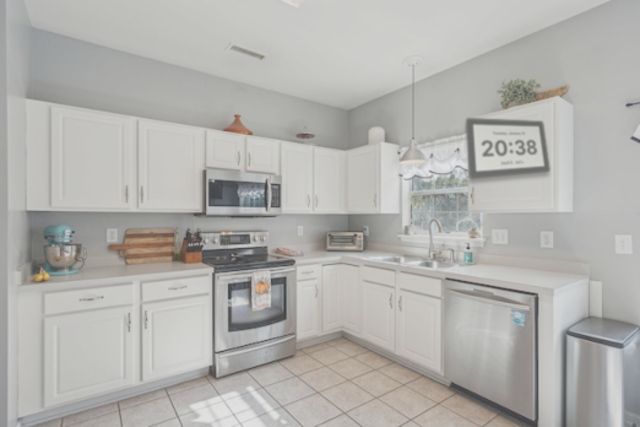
20:38
